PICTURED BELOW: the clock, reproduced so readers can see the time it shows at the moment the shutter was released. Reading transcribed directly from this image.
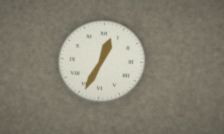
12:34
